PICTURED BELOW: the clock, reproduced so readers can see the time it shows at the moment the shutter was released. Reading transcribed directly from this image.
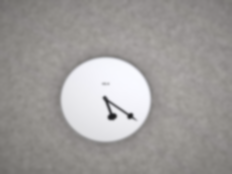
5:21
